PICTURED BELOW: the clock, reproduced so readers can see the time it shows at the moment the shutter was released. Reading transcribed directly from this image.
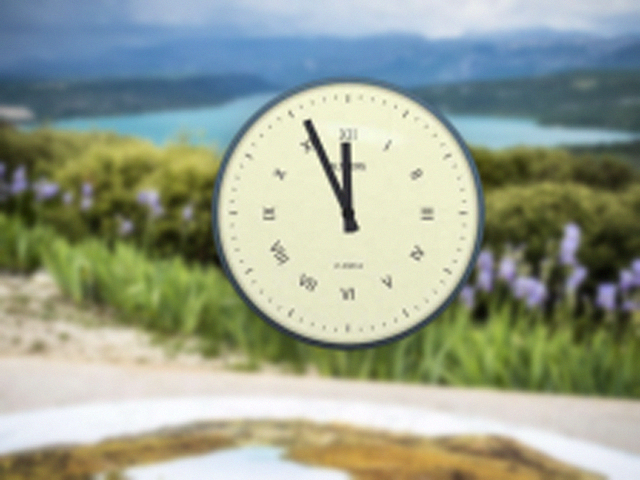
11:56
